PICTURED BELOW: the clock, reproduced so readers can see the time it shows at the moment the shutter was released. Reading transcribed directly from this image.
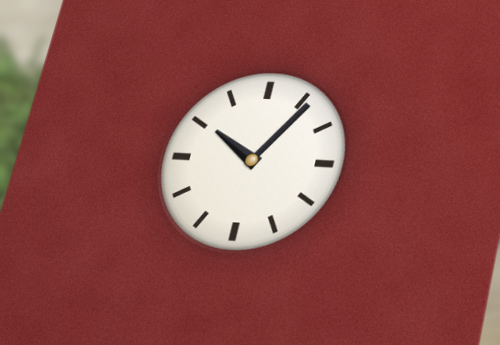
10:06
